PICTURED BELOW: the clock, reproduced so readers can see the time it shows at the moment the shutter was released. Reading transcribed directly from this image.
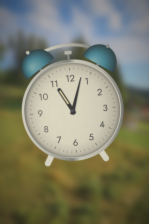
11:03
